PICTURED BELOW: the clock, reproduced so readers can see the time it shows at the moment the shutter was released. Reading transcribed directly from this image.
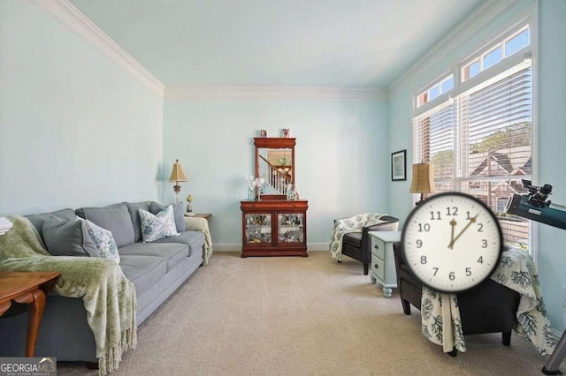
12:07
